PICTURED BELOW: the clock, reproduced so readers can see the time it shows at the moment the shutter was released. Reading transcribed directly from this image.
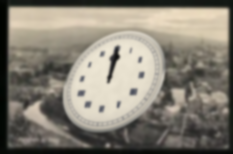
12:00
